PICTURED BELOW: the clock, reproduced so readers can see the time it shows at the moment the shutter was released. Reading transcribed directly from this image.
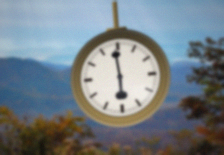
5:59
